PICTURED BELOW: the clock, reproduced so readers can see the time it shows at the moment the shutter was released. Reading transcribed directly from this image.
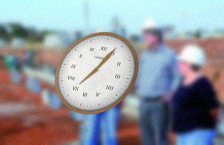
7:04
